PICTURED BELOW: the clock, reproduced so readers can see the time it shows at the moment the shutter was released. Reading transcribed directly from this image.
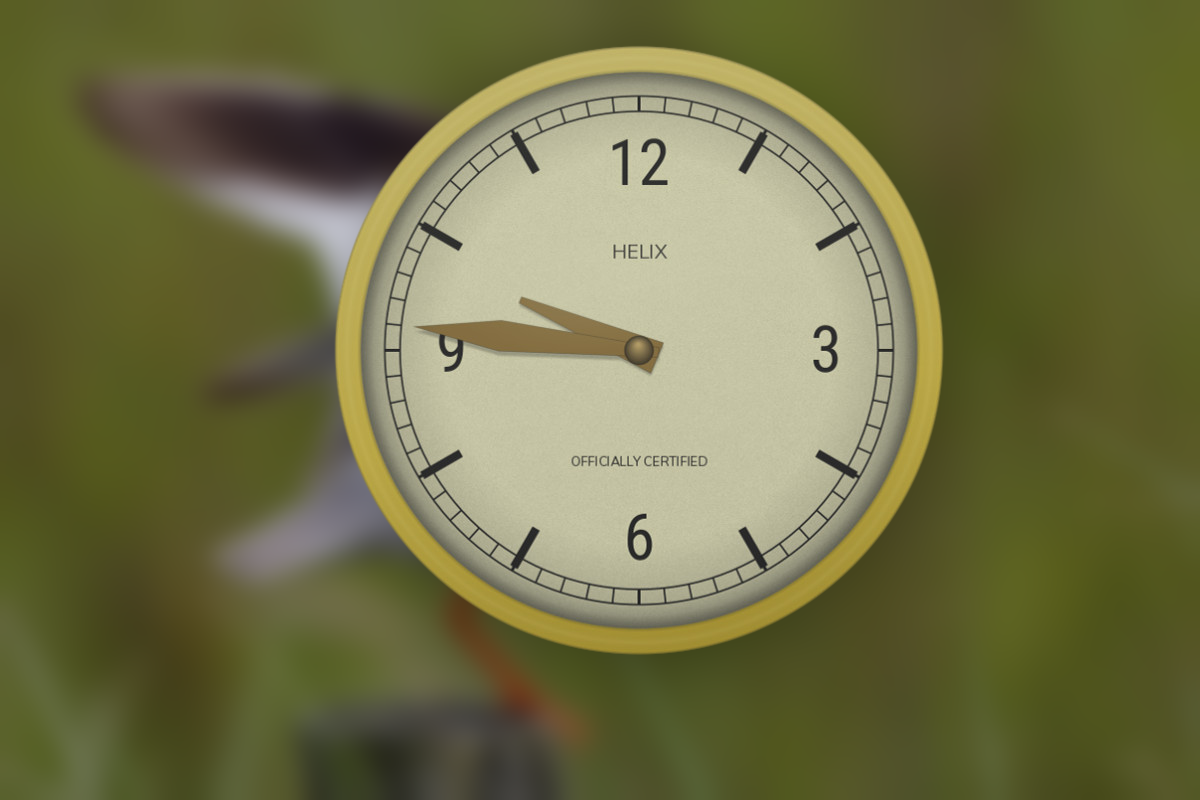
9:46
